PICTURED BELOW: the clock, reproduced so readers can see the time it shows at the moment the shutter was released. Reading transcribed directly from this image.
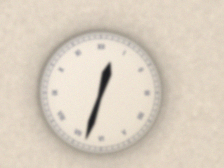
12:33
